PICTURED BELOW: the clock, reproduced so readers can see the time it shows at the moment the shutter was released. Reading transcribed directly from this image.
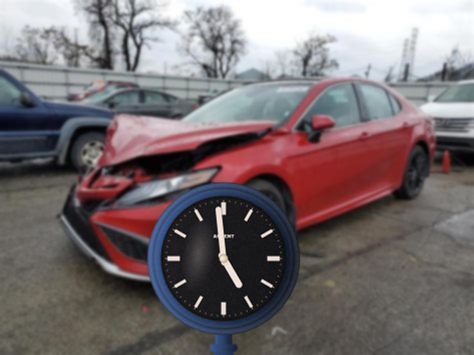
4:59
